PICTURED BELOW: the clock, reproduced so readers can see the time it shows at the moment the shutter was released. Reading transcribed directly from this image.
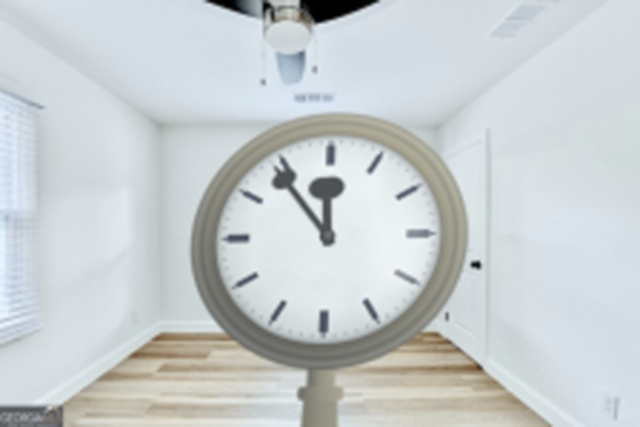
11:54
